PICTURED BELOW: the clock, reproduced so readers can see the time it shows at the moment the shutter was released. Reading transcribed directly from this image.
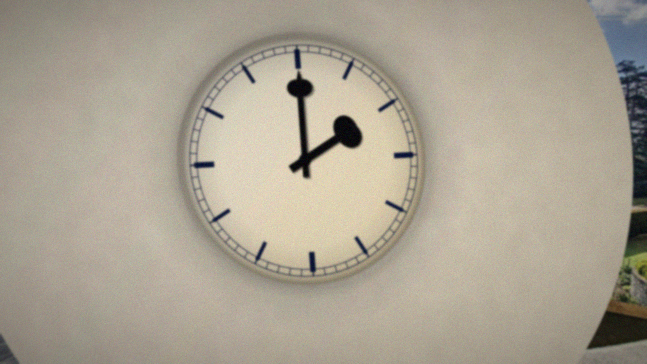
2:00
